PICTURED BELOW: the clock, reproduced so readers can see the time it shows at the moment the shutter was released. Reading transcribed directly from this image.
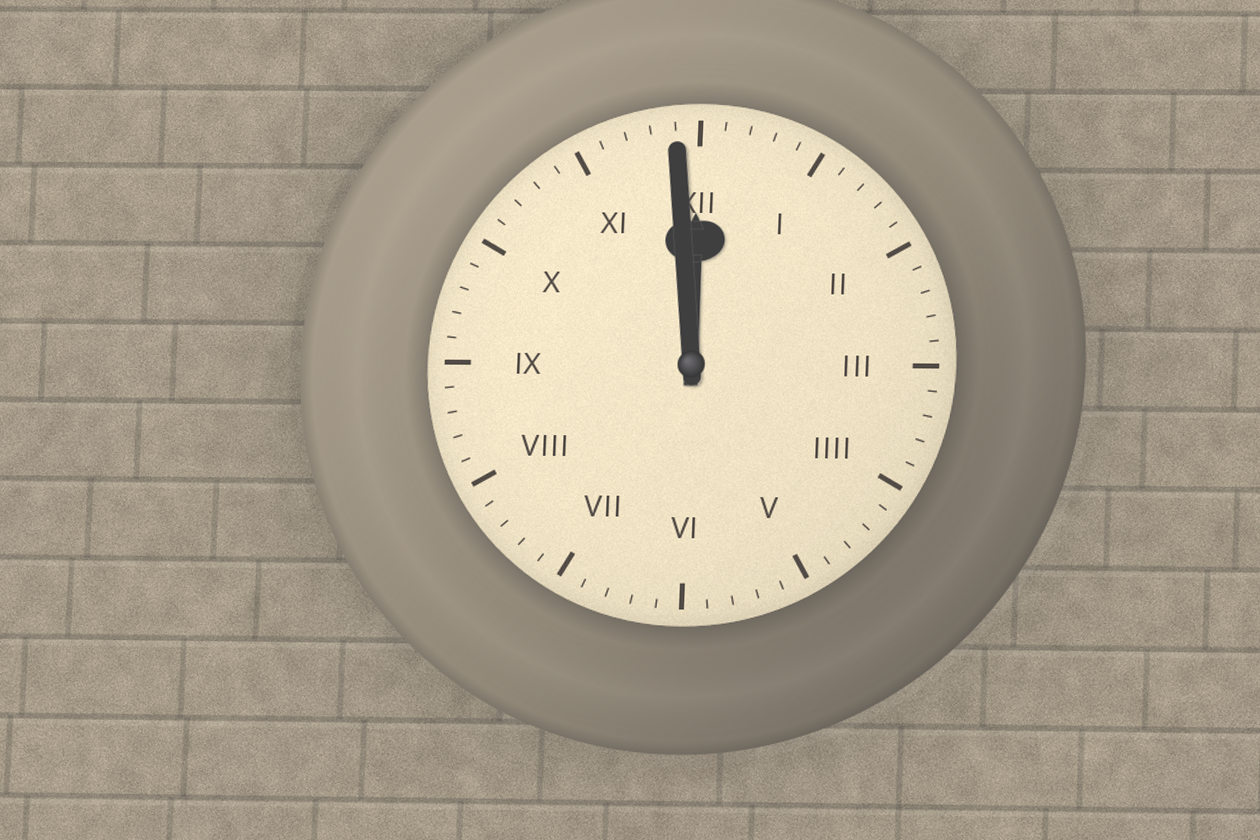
11:59
